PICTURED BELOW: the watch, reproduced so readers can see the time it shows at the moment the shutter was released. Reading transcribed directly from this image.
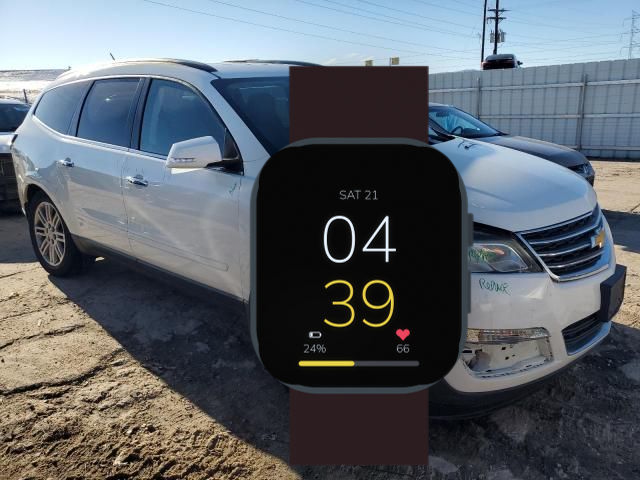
4:39
